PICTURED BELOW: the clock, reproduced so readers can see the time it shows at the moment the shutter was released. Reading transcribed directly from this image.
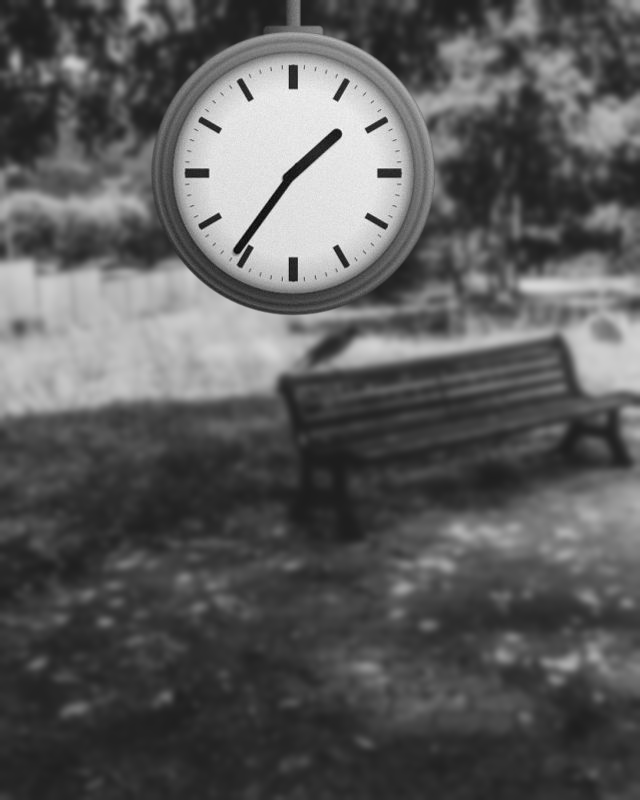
1:36
